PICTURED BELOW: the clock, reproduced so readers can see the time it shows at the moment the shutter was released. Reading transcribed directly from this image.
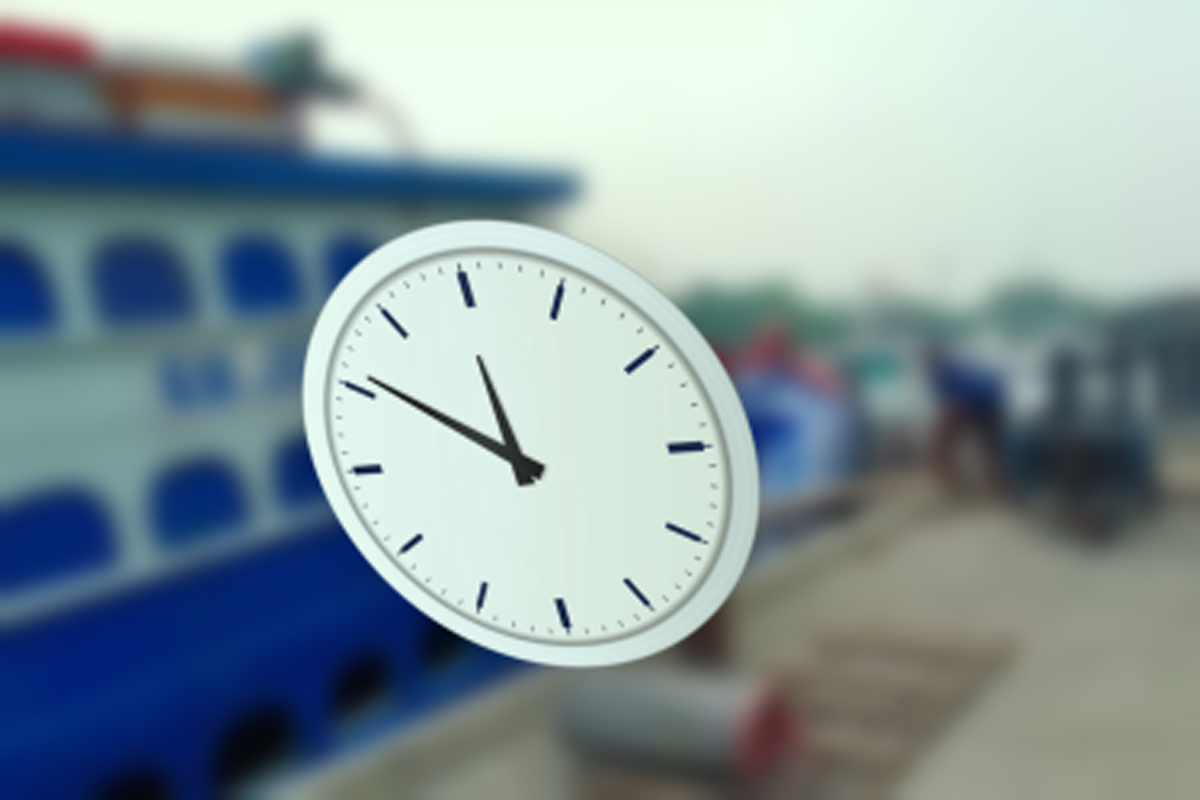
11:51
